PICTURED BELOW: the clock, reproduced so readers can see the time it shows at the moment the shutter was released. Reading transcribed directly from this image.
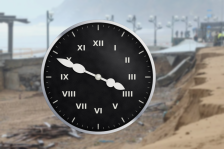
3:49
